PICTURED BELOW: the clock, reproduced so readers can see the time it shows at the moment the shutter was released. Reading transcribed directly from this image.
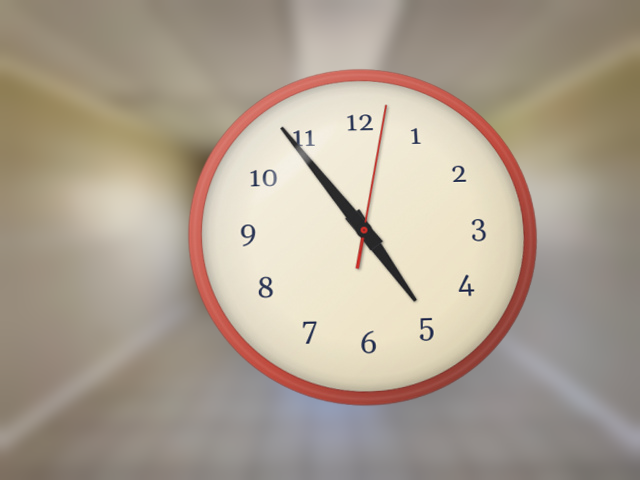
4:54:02
